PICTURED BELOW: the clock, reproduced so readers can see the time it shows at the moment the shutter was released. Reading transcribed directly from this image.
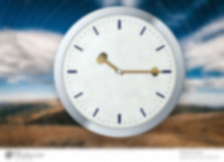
10:15
